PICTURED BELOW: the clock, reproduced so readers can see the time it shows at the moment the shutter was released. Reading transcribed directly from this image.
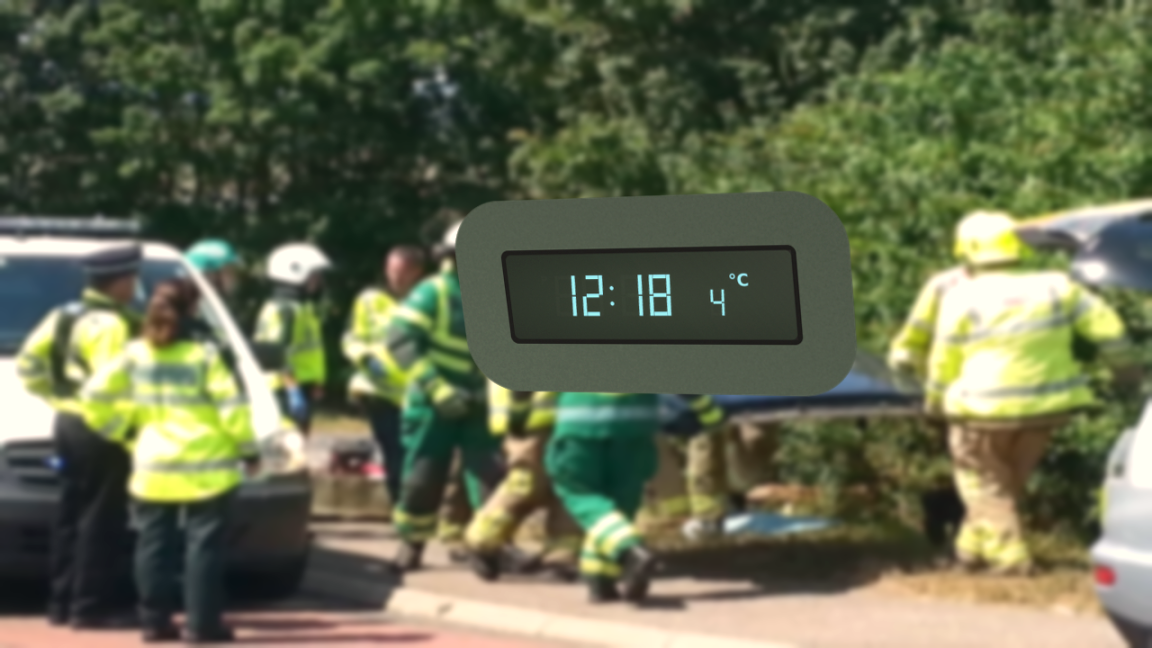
12:18
